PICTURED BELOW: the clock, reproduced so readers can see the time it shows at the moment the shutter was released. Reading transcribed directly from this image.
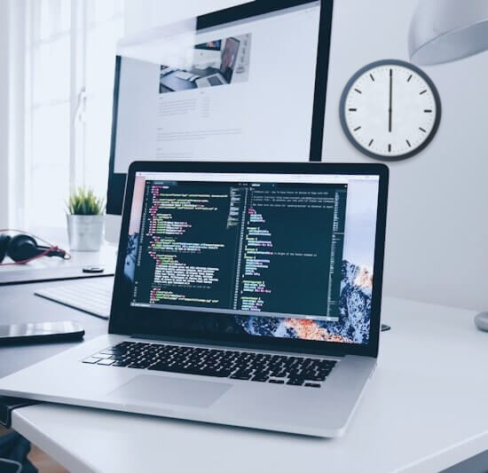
6:00
